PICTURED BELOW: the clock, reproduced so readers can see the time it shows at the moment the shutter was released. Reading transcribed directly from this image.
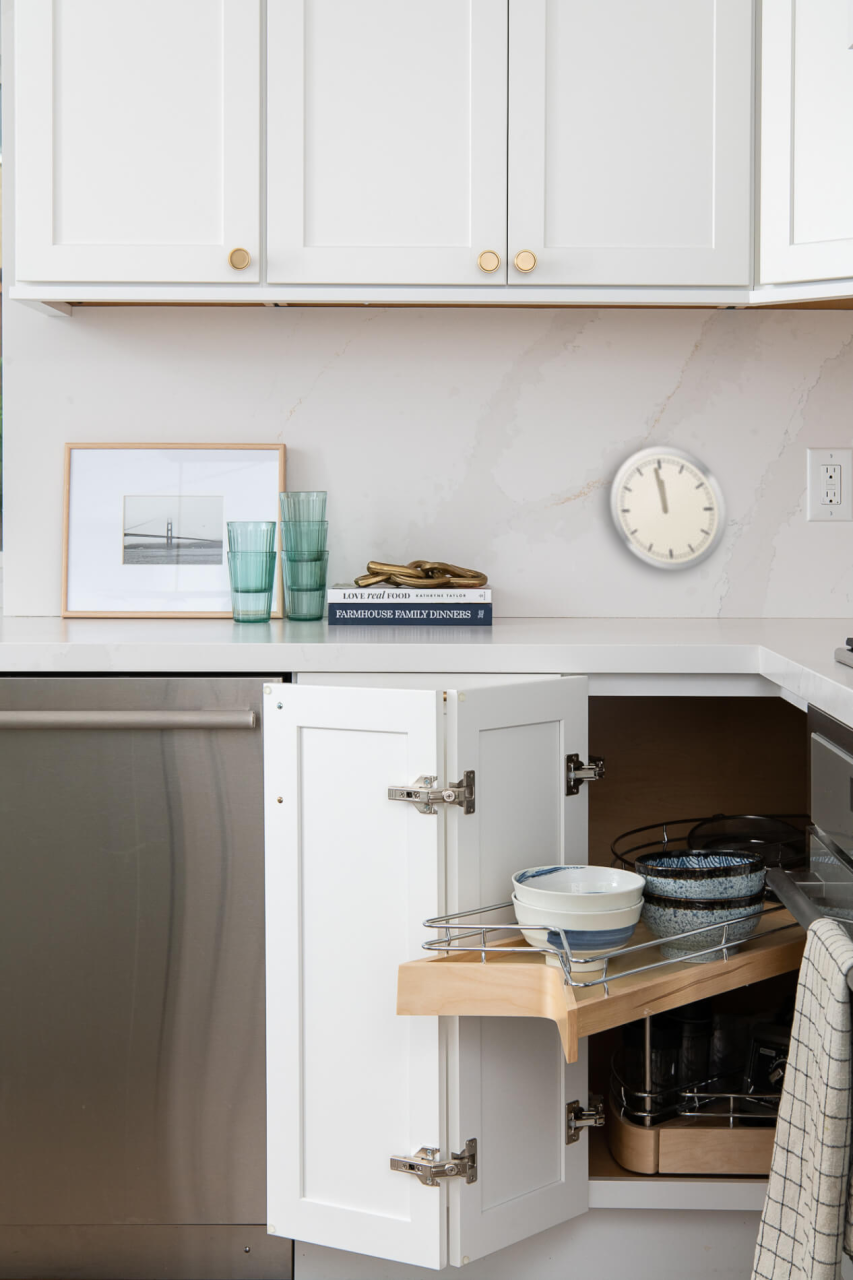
11:59
